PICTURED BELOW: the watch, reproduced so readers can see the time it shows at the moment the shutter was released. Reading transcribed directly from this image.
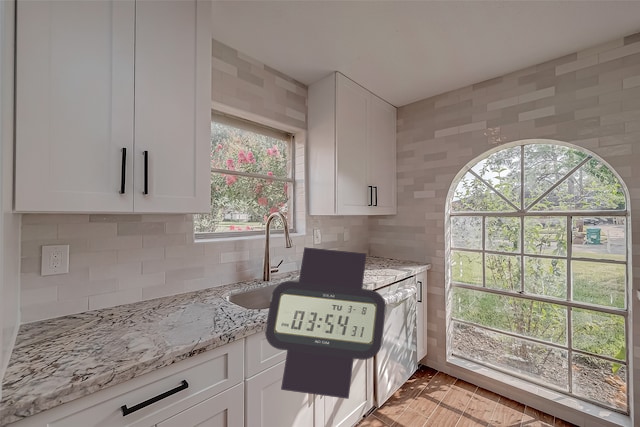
3:54:31
